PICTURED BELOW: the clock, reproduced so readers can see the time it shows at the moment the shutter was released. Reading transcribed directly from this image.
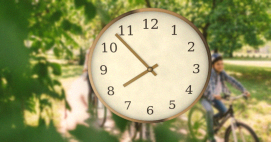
7:53
